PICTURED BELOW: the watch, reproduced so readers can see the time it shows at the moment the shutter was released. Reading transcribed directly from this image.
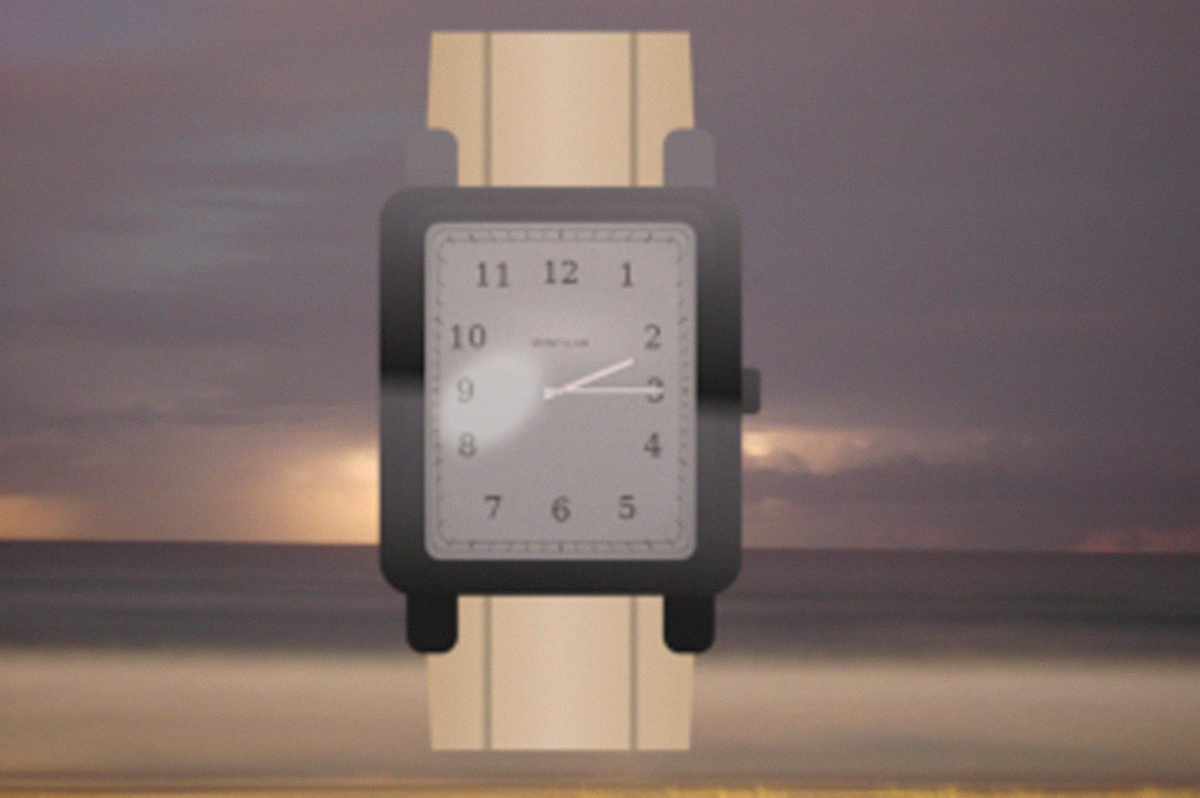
2:15
